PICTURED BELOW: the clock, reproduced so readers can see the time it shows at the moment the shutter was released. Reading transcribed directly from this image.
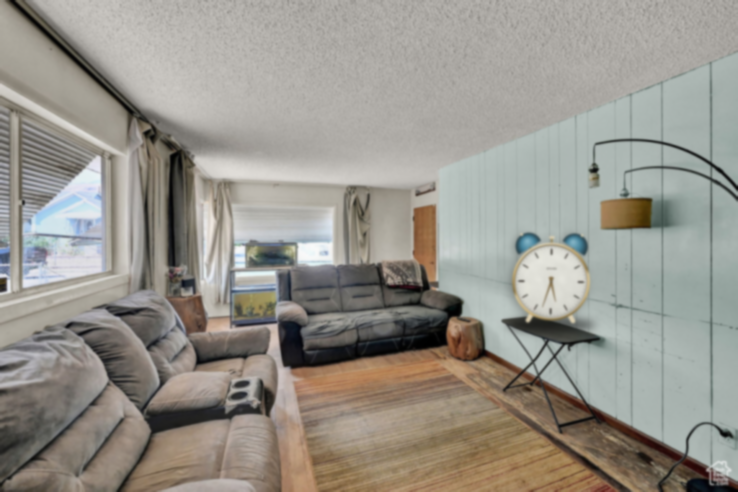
5:33
